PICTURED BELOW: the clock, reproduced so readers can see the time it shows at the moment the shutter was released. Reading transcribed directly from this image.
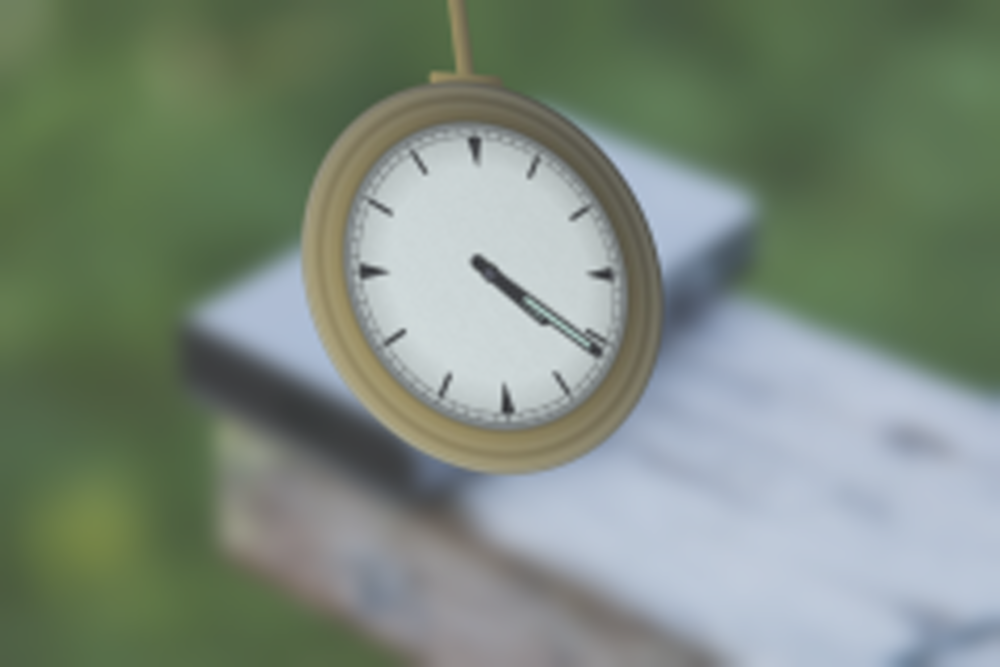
4:21
